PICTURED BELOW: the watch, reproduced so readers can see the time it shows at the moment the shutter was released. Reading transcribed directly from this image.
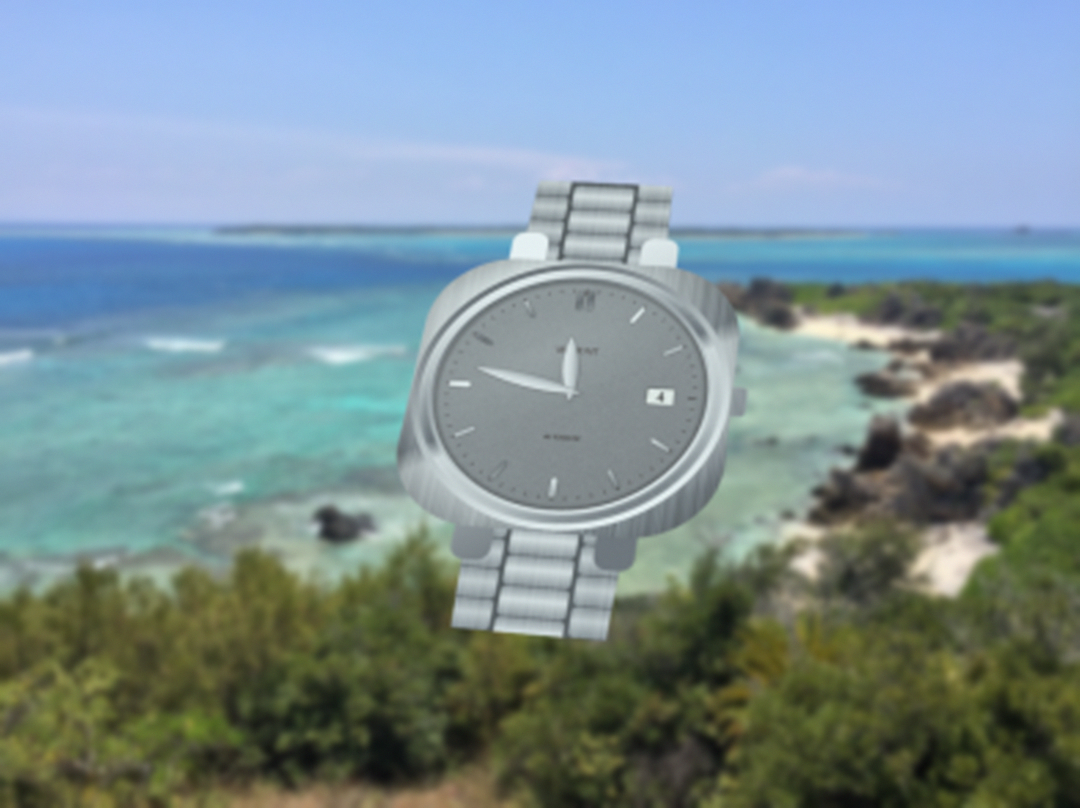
11:47
